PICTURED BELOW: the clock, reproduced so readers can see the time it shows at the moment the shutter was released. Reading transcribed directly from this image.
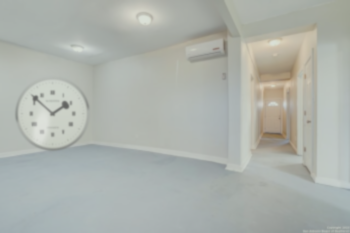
1:52
